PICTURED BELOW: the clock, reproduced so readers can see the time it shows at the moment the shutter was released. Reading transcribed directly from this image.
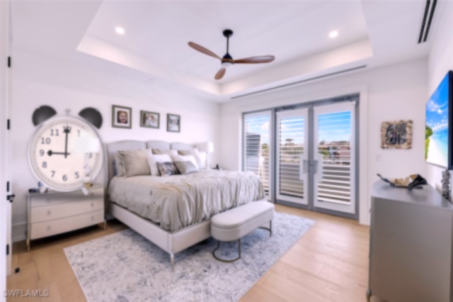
9:00
